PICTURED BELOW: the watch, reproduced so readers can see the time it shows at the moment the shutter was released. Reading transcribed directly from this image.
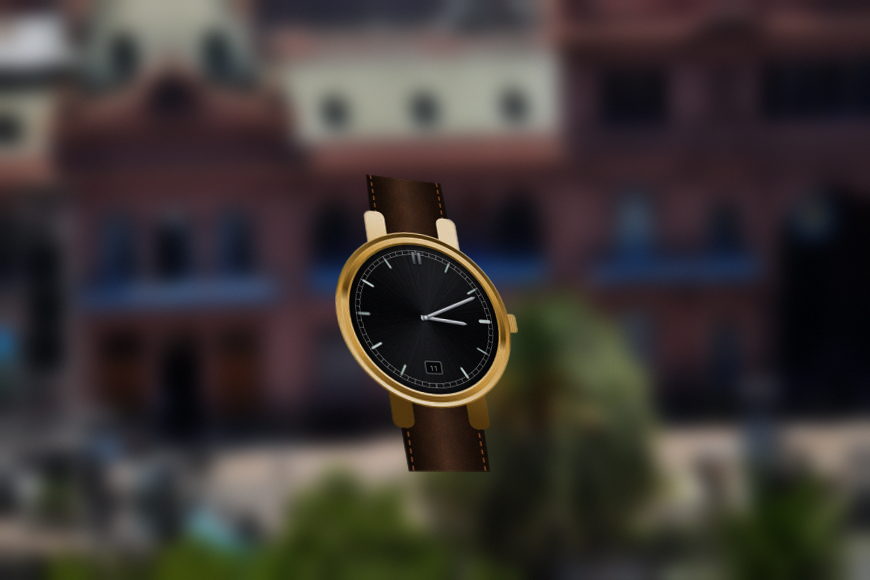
3:11
